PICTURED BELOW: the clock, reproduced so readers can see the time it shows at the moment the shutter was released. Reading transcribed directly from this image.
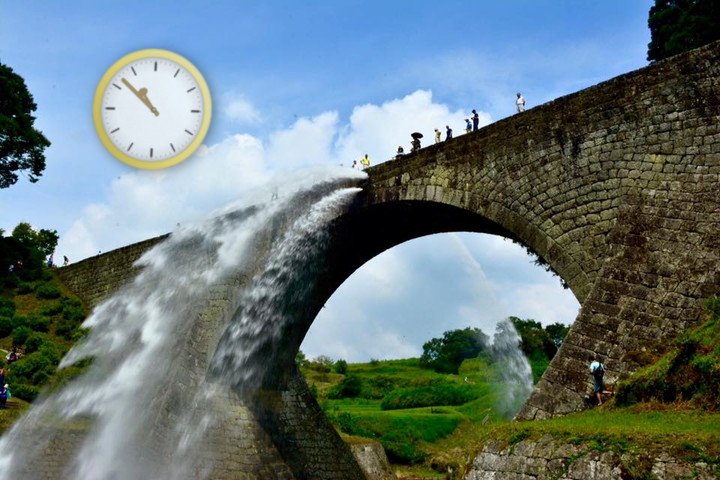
10:52
